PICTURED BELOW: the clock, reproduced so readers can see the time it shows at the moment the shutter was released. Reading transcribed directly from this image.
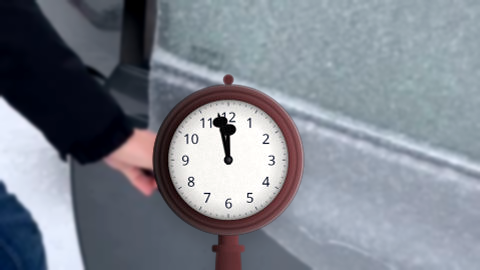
11:58
